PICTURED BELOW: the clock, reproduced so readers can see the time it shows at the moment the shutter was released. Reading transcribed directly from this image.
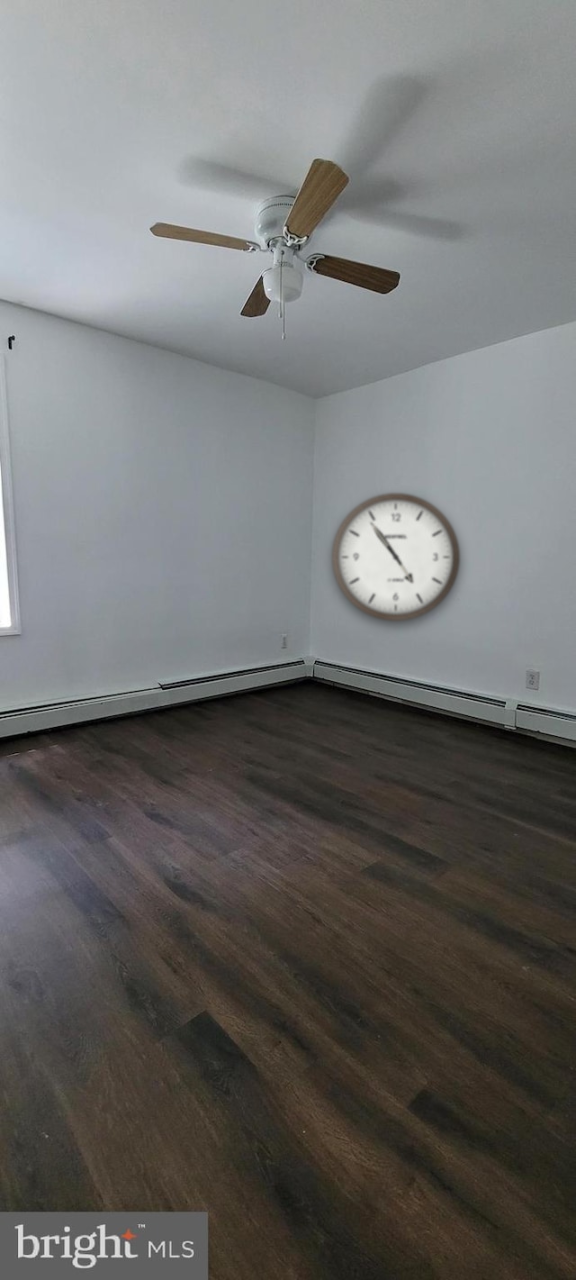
4:54
